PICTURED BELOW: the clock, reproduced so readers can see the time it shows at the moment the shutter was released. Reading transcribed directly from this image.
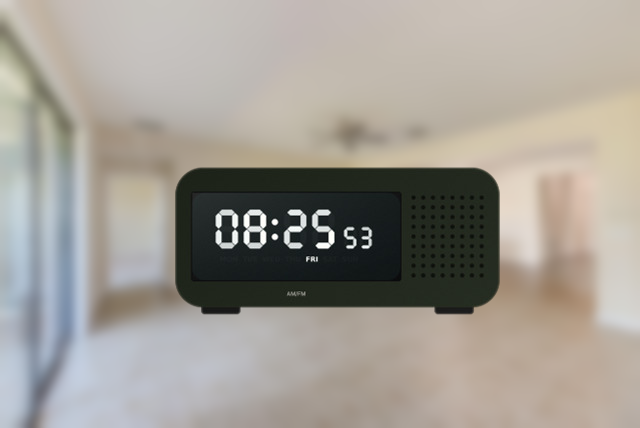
8:25:53
